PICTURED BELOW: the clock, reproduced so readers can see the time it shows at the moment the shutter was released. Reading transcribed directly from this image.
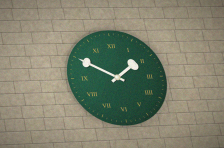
1:50
